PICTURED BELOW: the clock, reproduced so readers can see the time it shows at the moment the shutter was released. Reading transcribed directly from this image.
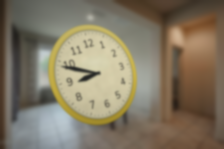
8:49
